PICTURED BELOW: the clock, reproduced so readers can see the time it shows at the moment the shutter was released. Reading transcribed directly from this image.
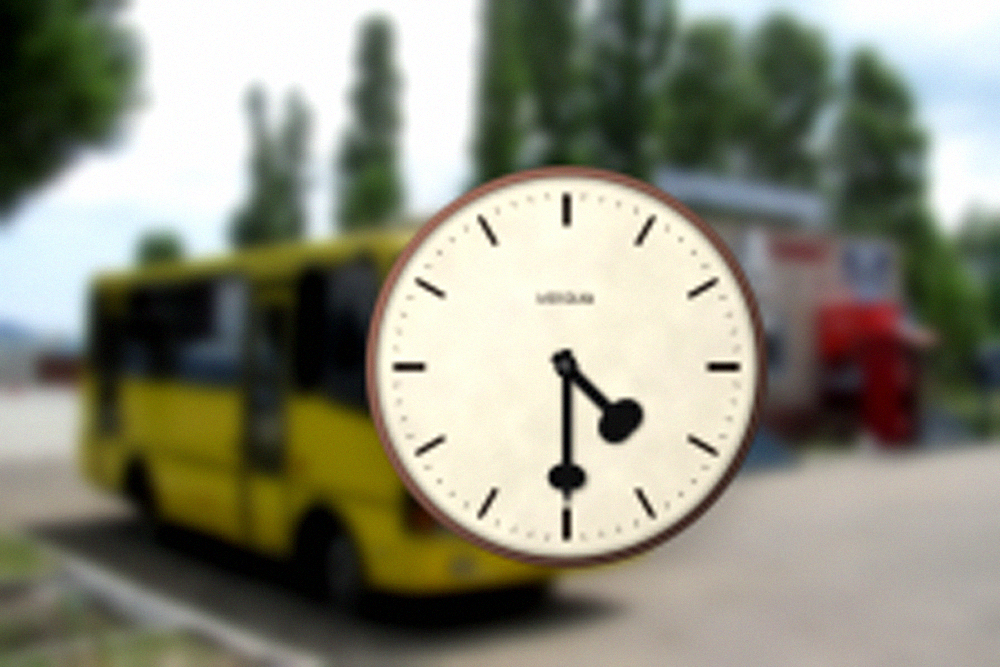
4:30
